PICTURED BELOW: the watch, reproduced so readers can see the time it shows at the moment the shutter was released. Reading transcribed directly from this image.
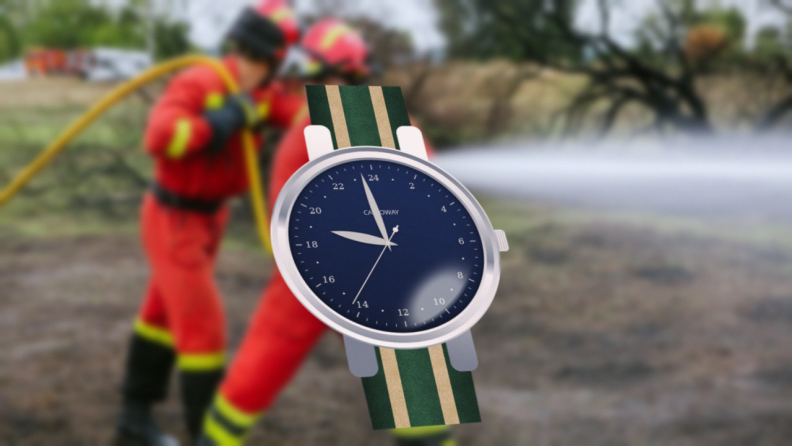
18:58:36
